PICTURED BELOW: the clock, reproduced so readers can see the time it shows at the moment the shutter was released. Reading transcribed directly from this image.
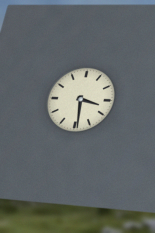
3:29
